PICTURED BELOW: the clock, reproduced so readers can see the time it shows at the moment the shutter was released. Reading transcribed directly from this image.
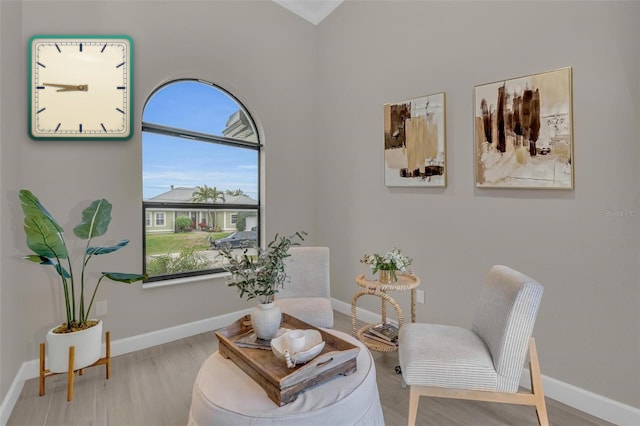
8:46
